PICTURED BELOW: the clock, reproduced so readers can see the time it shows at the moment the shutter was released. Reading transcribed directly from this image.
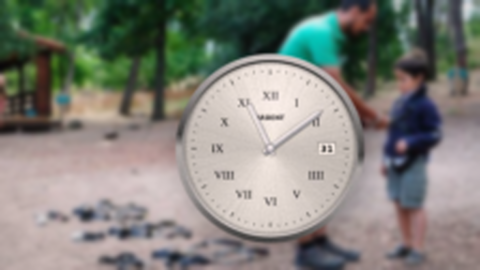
11:09
